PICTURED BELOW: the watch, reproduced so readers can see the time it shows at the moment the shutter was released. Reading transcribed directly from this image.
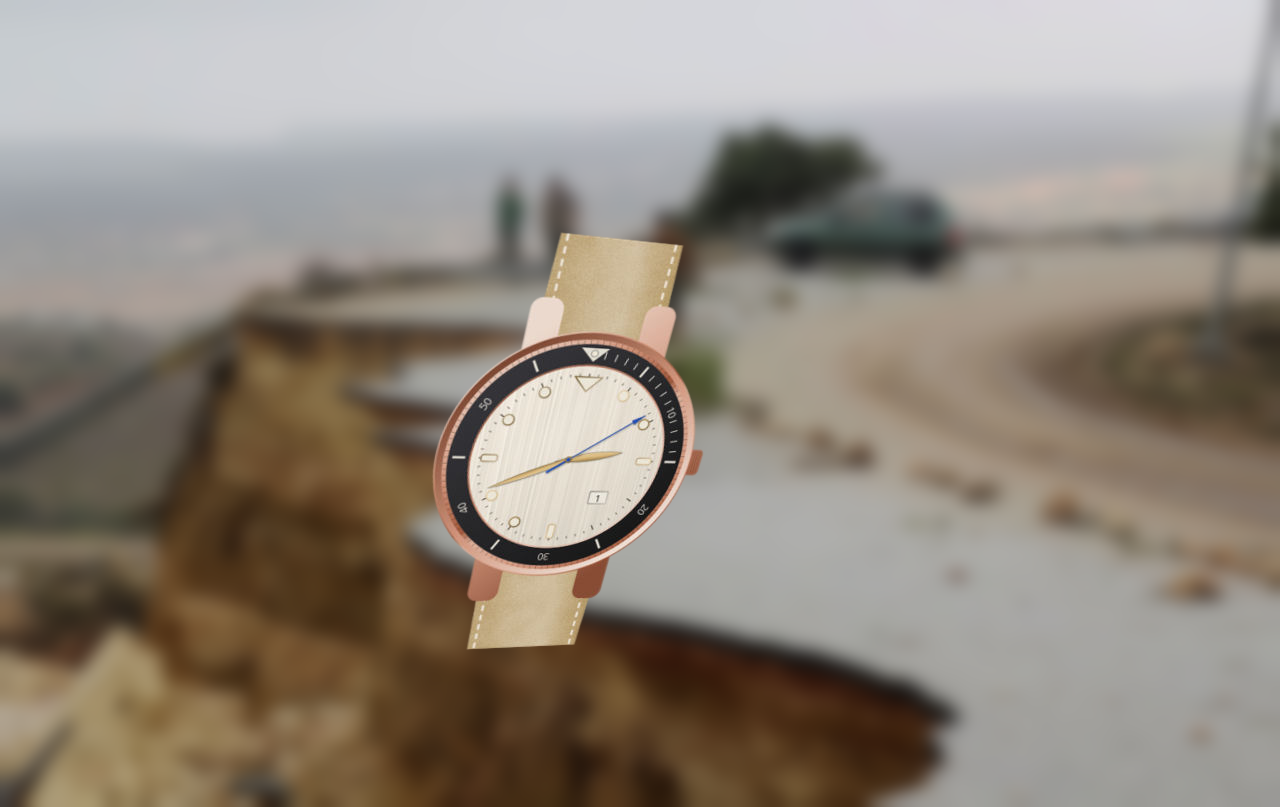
2:41:09
